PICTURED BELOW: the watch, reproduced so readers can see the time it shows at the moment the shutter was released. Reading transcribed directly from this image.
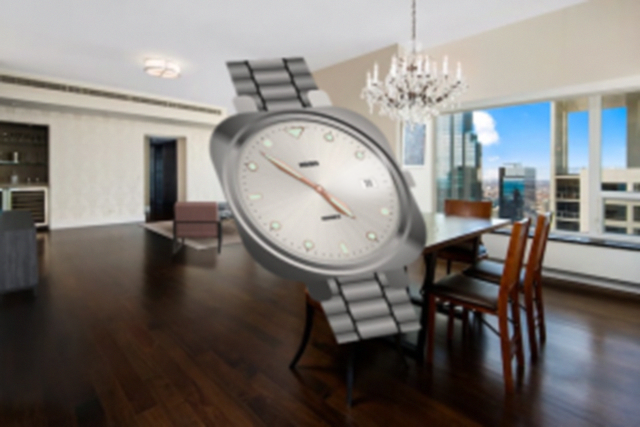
4:53
